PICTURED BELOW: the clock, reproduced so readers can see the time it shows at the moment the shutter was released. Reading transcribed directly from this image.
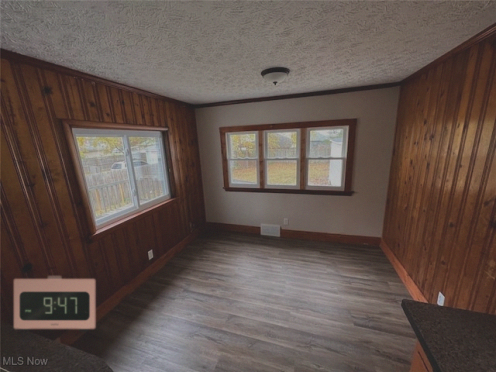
9:47
